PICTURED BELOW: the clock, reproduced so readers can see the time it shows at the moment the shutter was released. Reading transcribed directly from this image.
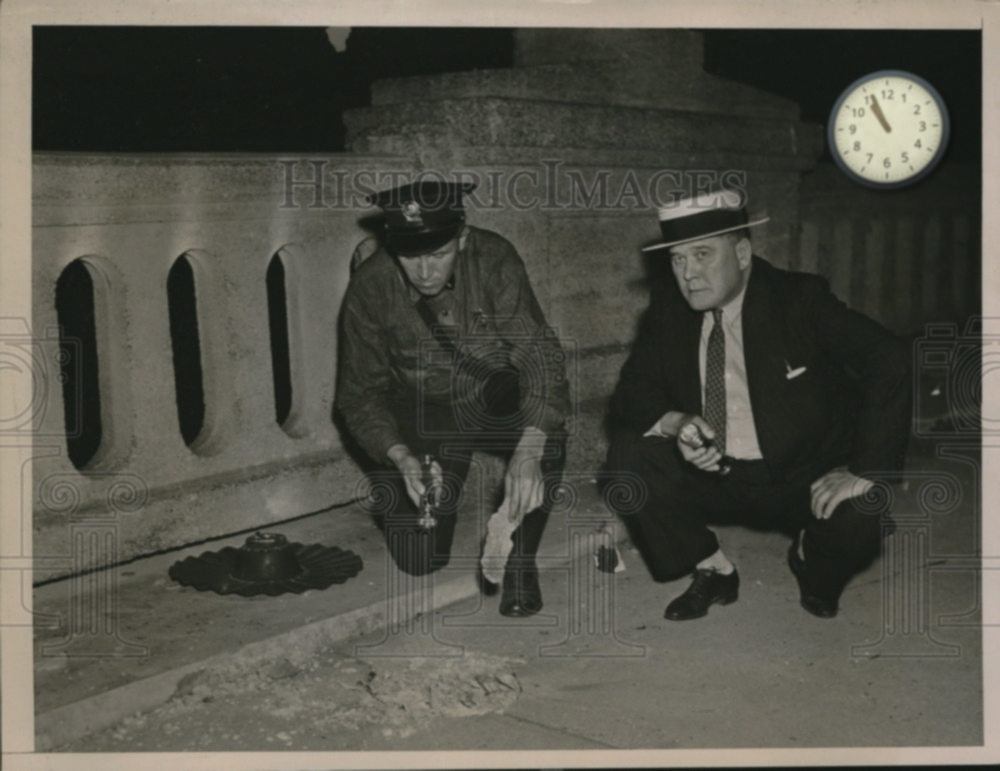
10:56
